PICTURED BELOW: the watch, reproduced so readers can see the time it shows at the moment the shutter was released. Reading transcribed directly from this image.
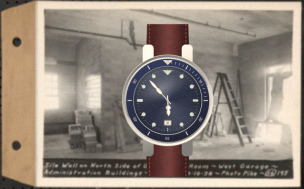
5:53
